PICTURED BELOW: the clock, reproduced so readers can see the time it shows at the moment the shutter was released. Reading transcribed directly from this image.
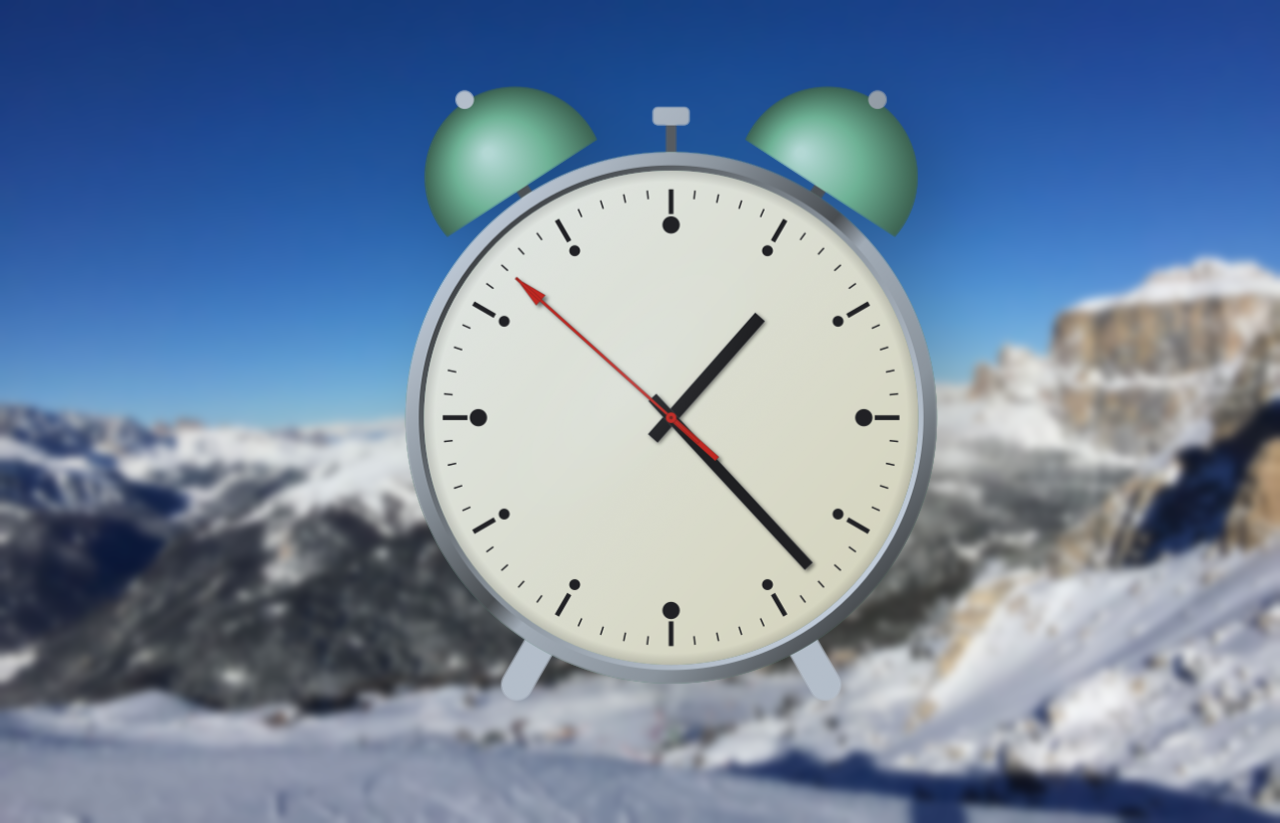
1:22:52
